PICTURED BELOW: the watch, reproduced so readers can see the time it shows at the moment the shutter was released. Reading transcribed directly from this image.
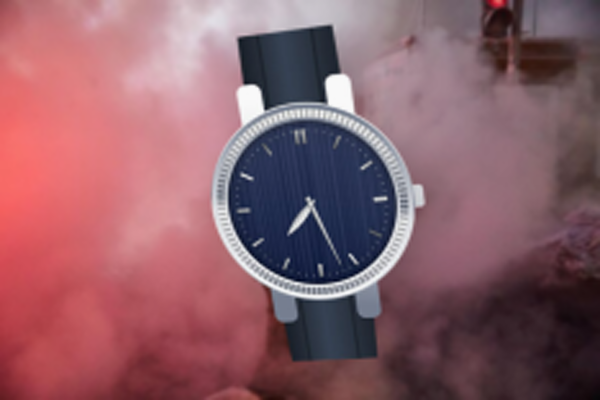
7:27
